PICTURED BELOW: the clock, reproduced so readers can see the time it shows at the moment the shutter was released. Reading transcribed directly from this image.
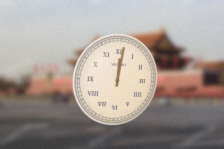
12:01
